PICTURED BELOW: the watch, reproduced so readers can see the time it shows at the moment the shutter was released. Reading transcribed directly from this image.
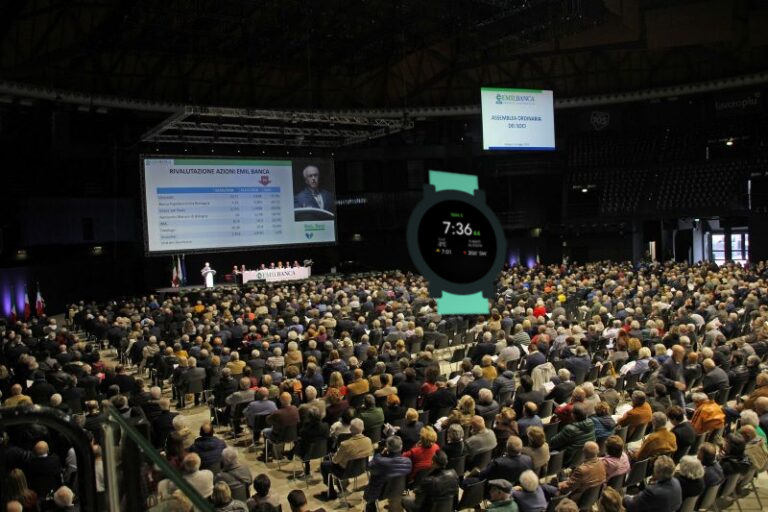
7:36
